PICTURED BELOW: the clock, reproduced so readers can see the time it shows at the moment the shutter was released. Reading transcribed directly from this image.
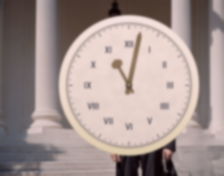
11:02
